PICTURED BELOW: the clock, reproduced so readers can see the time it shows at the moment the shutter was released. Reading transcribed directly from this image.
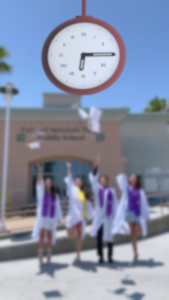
6:15
